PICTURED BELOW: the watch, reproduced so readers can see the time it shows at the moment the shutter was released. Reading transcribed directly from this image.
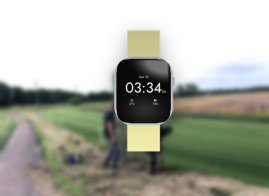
3:34
